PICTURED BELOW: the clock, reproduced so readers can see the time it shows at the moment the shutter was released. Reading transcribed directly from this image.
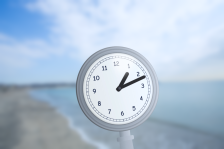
1:12
